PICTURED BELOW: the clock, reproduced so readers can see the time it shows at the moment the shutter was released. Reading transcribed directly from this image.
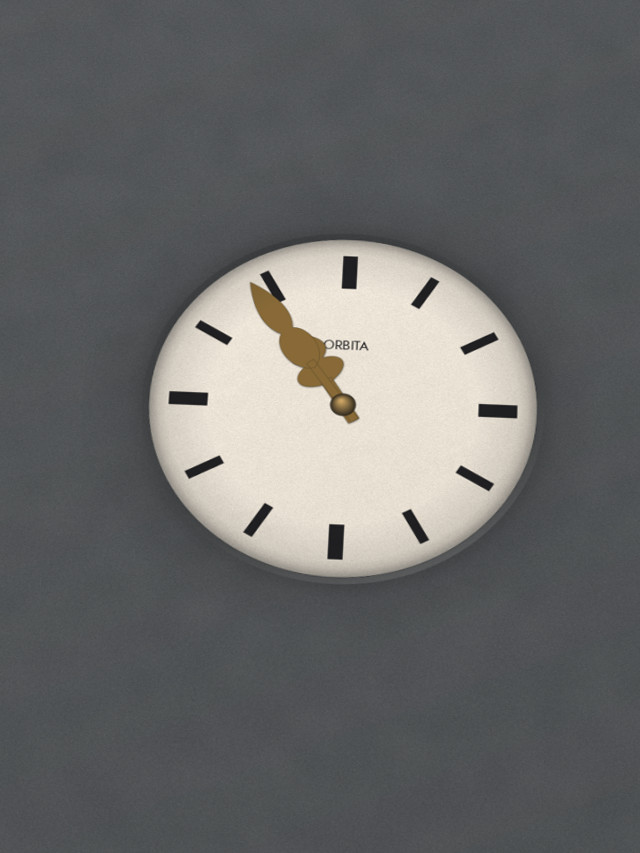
10:54
